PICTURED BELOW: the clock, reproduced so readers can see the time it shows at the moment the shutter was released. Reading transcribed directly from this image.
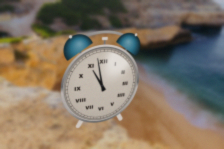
10:58
